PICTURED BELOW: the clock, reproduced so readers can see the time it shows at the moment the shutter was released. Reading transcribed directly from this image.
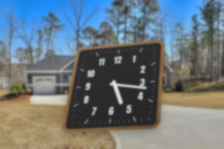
5:17
